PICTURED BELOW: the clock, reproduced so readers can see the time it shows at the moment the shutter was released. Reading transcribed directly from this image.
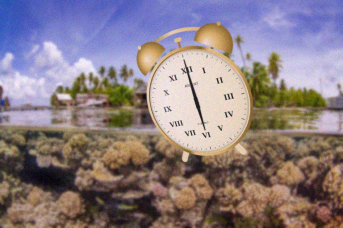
6:00
